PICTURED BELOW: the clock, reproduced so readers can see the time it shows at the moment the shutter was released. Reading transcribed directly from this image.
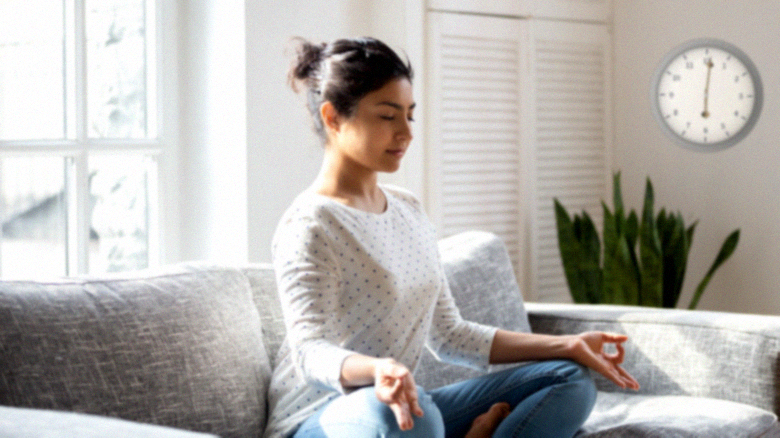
6:01
